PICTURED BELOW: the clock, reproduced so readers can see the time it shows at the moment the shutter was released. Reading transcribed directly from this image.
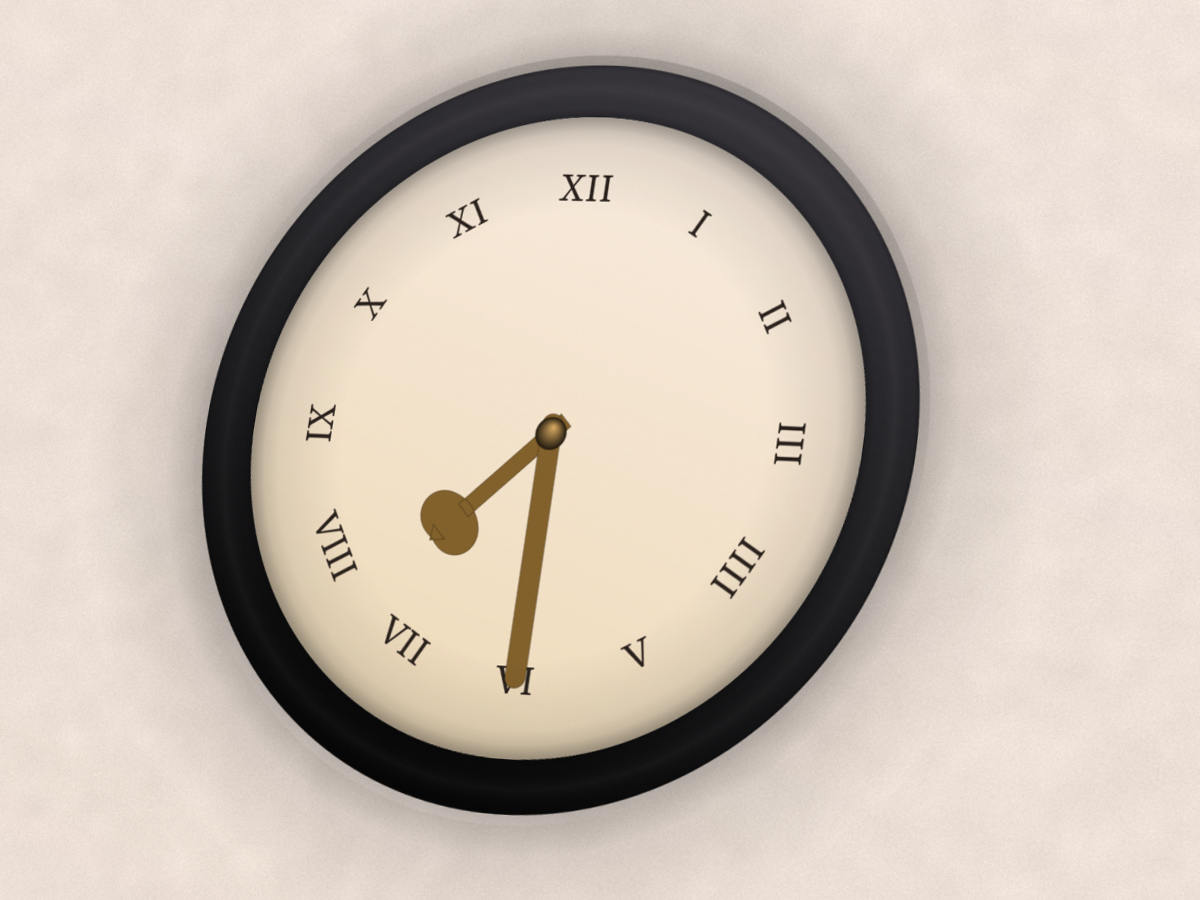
7:30
